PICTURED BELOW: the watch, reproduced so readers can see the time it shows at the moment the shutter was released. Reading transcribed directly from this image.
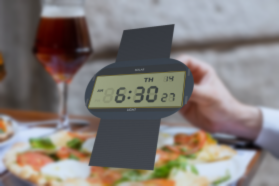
6:30
